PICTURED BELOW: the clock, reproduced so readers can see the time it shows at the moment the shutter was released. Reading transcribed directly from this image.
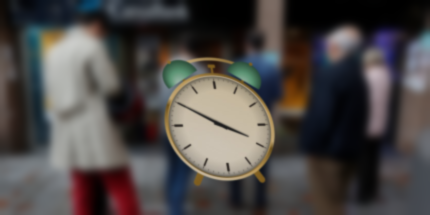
3:50
